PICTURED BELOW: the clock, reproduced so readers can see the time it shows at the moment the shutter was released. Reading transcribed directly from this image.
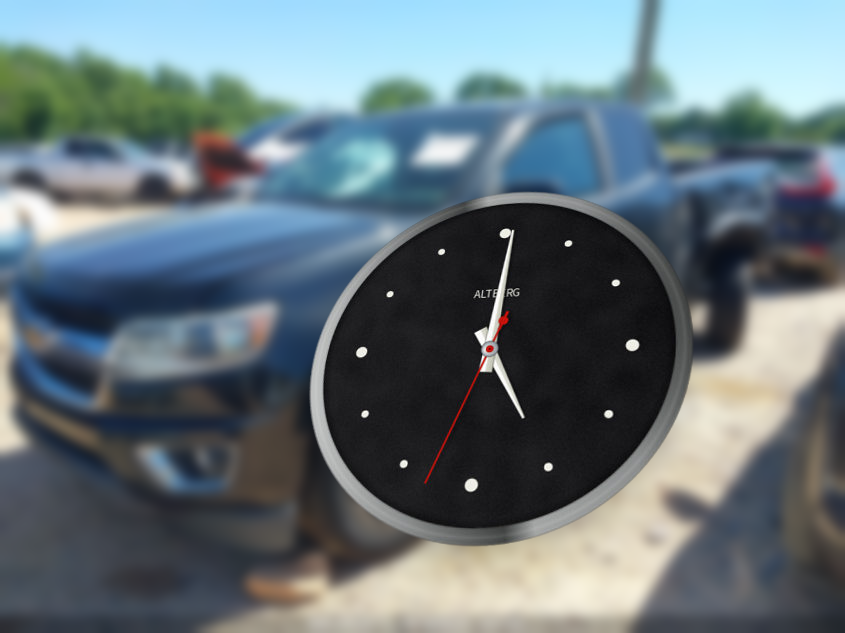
5:00:33
